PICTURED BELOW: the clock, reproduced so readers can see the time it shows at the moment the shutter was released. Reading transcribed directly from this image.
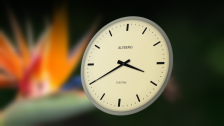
3:40
